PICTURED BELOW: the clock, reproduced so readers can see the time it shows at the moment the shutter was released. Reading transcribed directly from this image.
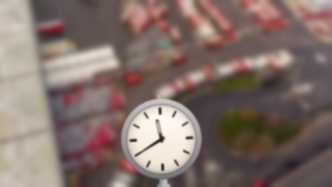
11:40
